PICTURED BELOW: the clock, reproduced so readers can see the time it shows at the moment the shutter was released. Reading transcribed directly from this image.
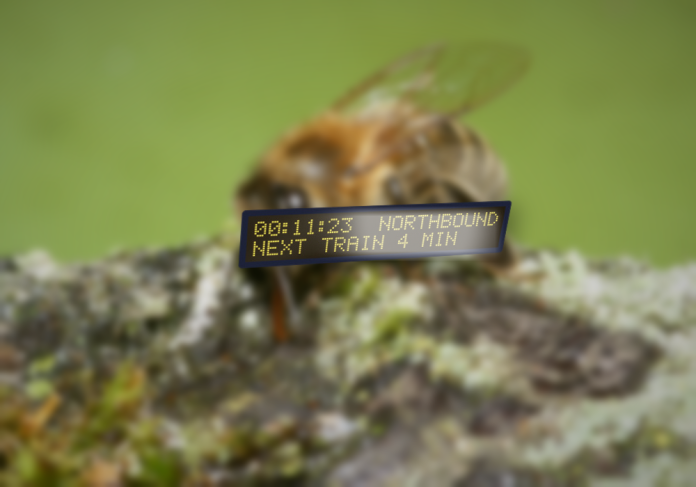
0:11:23
